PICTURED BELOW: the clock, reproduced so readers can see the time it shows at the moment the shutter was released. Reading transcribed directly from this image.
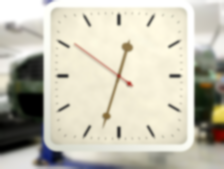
12:32:51
